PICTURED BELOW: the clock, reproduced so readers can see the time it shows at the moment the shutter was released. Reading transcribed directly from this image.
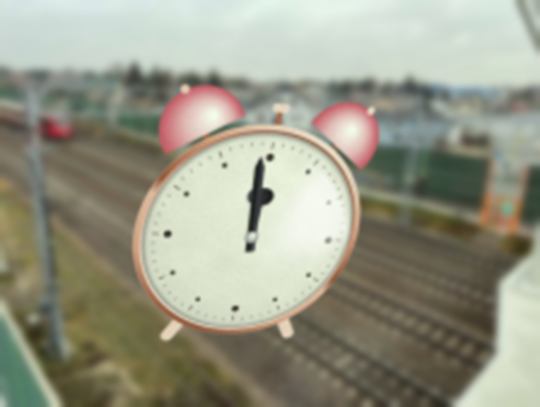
11:59
